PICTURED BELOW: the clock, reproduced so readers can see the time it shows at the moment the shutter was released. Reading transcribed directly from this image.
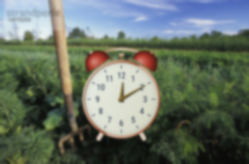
12:10
